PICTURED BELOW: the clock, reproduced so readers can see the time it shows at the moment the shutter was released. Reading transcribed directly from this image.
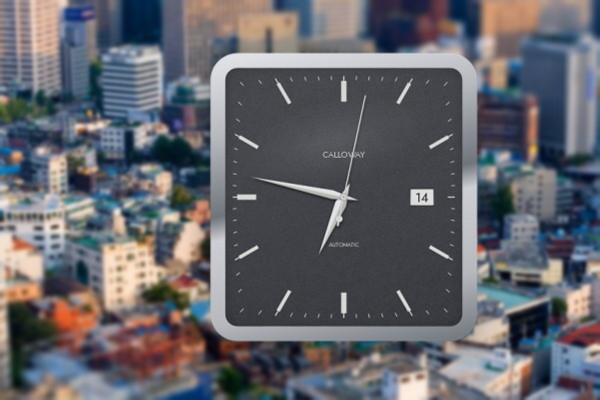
6:47:02
